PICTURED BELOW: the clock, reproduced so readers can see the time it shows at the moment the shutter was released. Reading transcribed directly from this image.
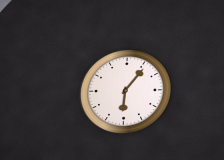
6:06
